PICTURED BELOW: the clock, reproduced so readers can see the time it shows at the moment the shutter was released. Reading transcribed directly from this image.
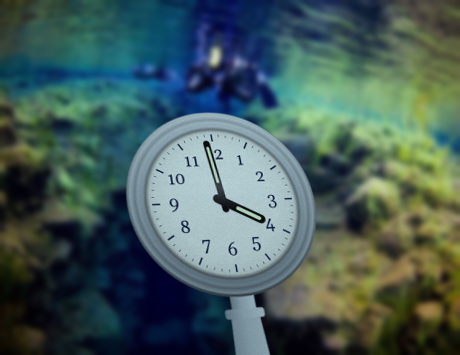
3:59
